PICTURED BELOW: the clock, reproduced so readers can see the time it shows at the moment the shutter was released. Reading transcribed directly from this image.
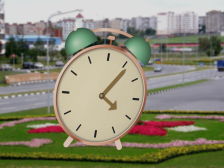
4:06
